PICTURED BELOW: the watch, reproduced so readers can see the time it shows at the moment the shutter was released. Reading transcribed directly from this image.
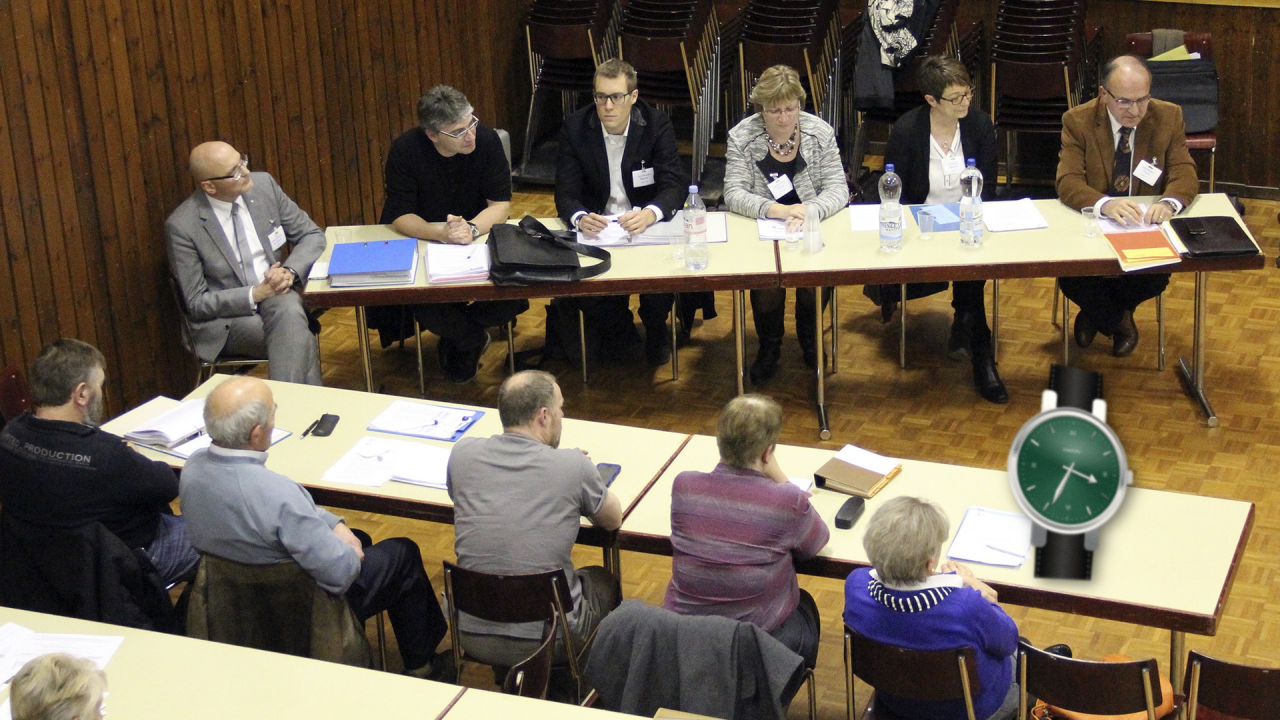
3:34
